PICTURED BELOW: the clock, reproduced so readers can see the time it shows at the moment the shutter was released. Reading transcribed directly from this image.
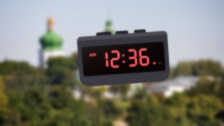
12:36
